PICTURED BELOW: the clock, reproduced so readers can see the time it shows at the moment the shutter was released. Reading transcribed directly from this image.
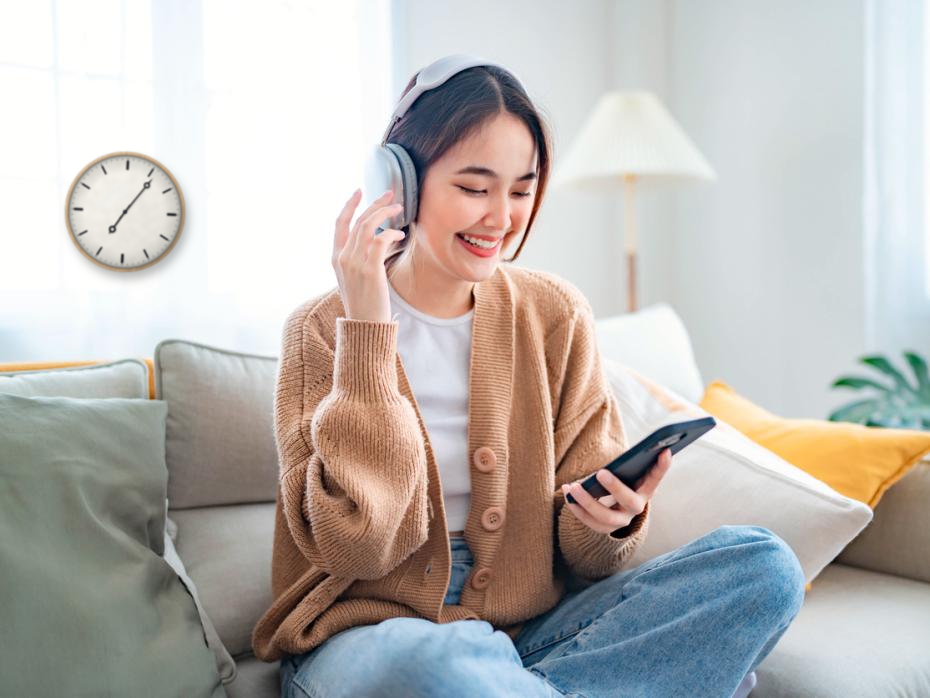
7:06
